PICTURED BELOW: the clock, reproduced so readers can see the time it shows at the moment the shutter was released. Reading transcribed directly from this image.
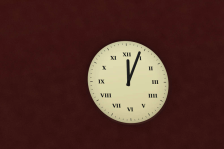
12:04
